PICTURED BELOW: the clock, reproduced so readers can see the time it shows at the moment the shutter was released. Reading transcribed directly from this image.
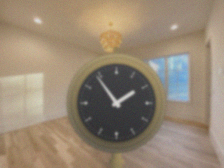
1:54
